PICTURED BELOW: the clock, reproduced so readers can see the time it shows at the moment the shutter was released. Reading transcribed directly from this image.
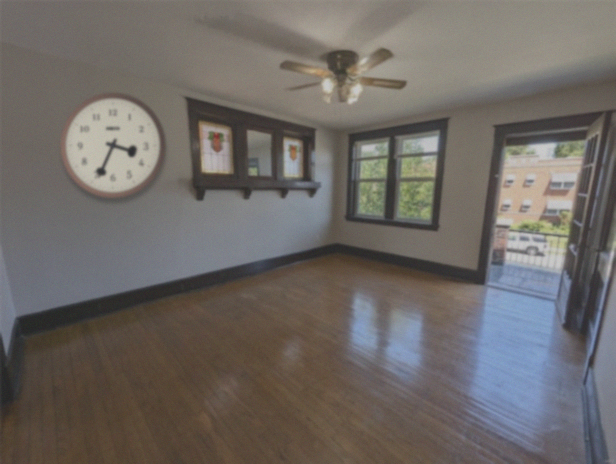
3:34
